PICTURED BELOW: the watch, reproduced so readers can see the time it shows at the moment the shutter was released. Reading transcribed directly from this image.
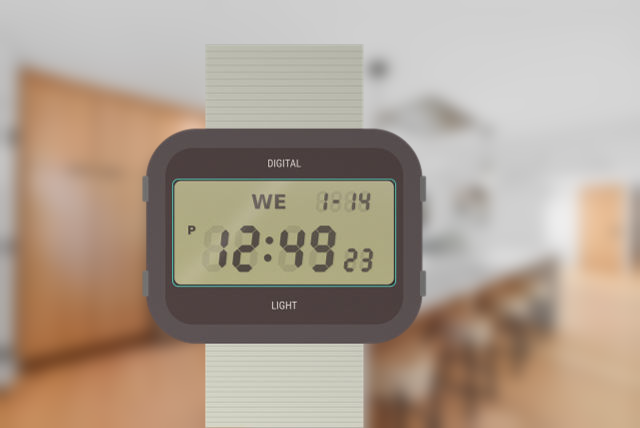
12:49:23
